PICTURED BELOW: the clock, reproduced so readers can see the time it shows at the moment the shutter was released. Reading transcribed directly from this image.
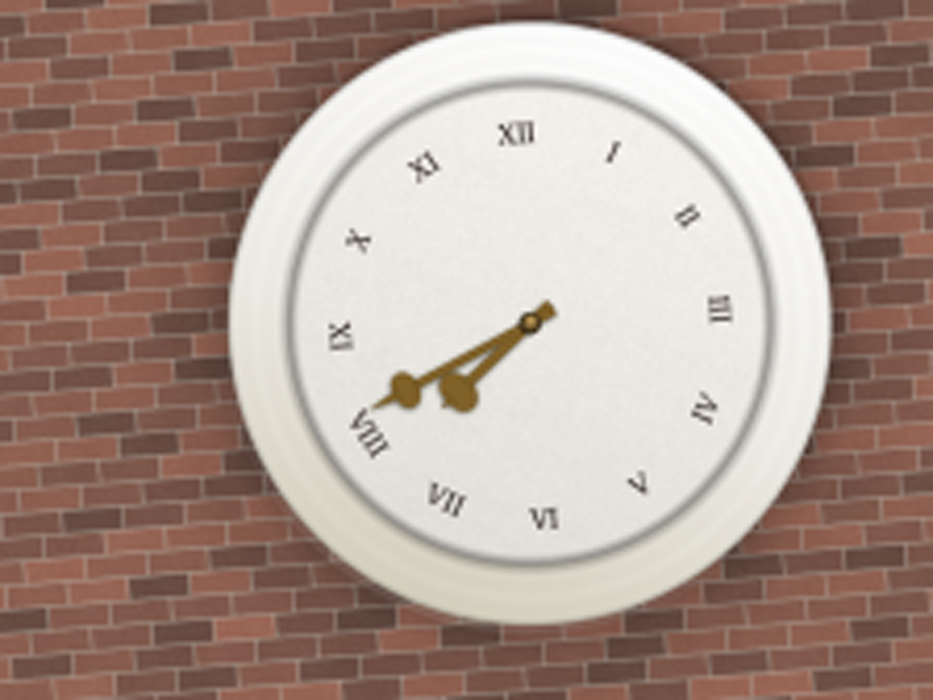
7:41
